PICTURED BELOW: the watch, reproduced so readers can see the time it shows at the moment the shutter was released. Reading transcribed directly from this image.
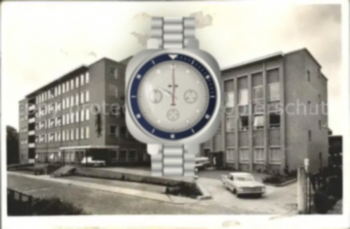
10:00
